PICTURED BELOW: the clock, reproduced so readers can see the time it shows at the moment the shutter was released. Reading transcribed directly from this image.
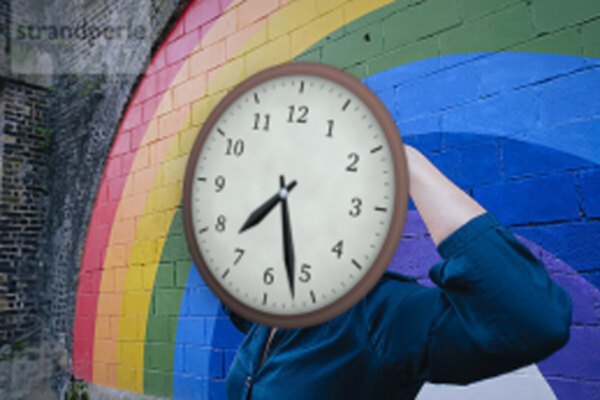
7:27
